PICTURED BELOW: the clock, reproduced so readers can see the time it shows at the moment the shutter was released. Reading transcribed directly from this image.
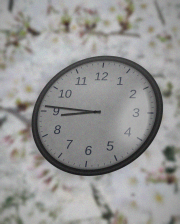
8:46
